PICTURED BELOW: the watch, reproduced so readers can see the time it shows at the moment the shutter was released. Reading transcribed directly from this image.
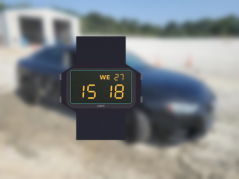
15:18
